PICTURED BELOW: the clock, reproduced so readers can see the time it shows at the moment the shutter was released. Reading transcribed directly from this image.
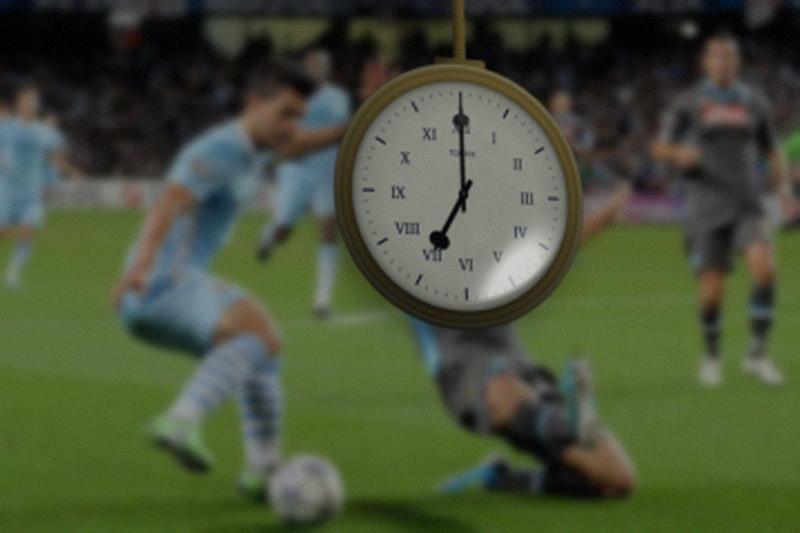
7:00
